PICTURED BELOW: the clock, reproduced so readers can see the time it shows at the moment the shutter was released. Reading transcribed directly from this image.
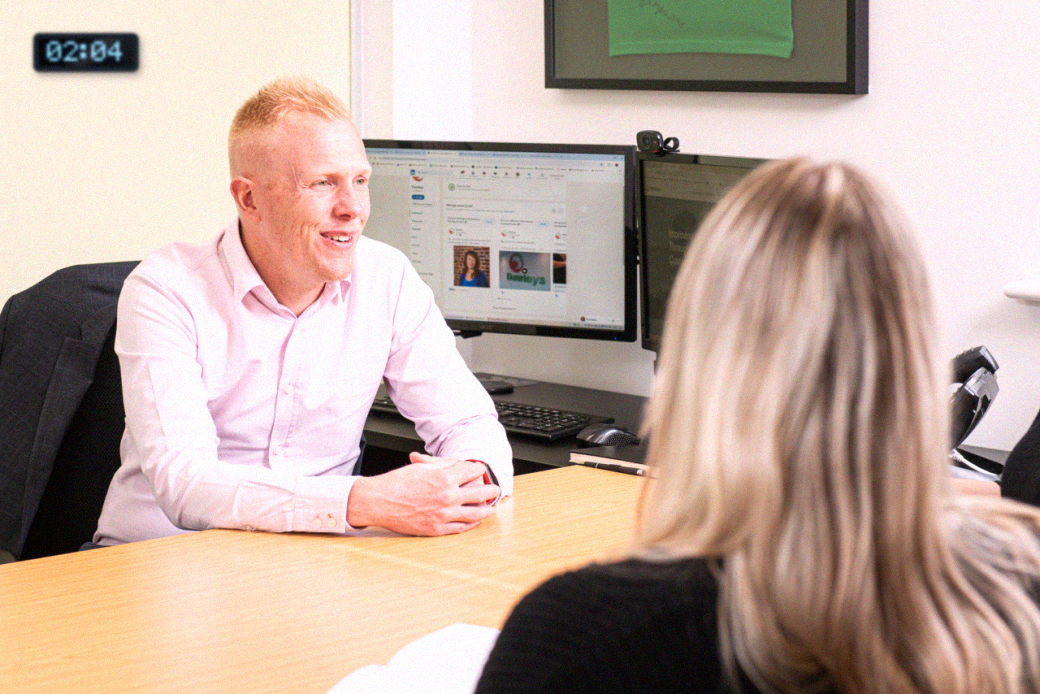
2:04
